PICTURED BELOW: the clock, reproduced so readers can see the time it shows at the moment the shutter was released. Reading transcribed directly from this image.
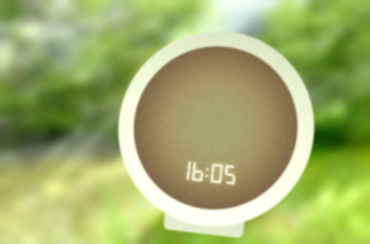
16:05
